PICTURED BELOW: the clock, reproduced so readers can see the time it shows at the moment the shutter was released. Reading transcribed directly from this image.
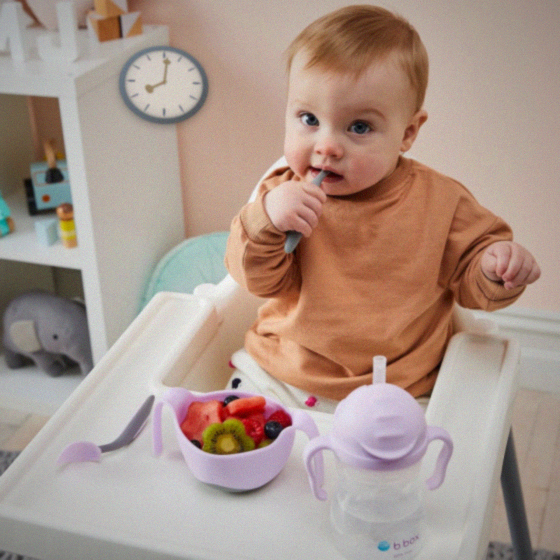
8:01
